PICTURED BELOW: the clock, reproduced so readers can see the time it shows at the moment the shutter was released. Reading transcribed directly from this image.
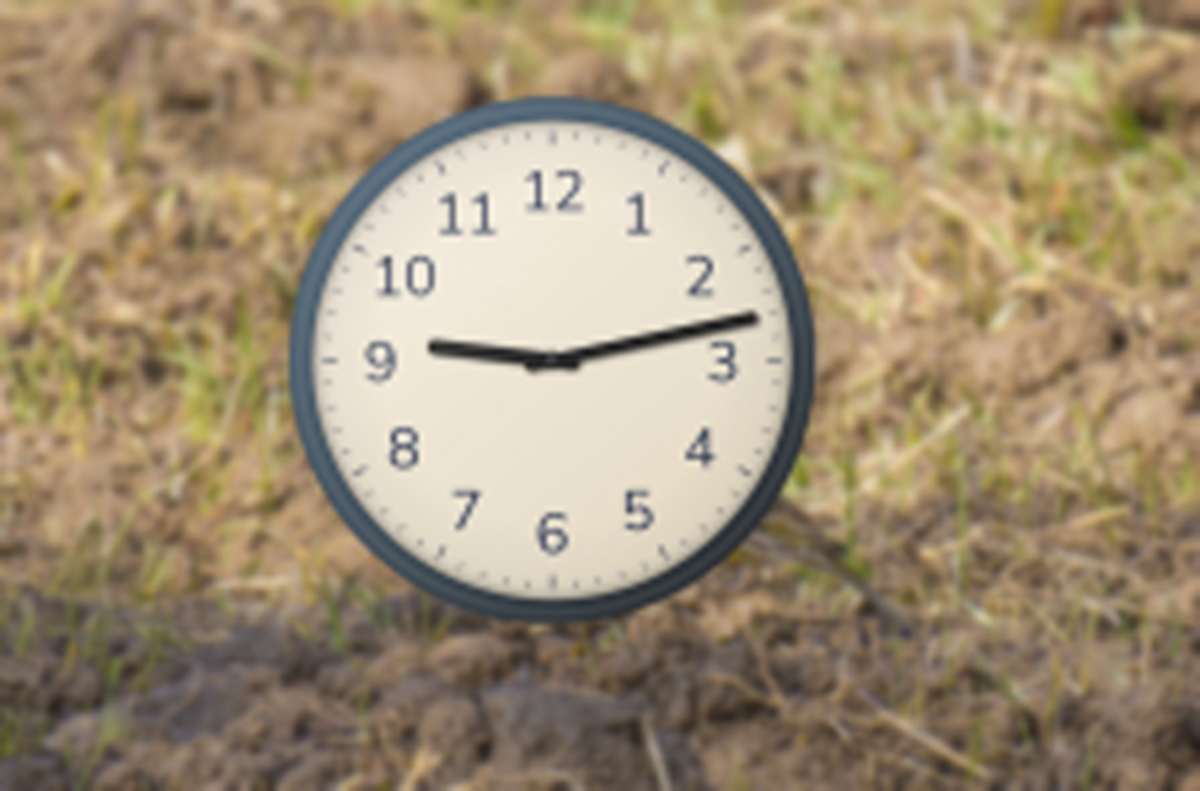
9:13
